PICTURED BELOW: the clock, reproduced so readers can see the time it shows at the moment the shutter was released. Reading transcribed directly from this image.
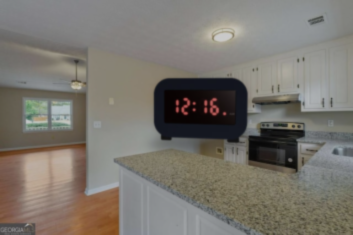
12:16
